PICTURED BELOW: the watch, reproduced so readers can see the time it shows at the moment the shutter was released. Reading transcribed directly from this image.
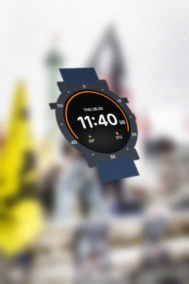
11:40
